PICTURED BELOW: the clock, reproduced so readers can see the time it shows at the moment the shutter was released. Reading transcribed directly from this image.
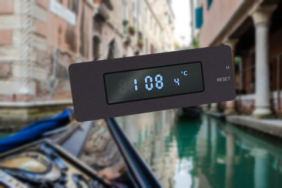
1:08
